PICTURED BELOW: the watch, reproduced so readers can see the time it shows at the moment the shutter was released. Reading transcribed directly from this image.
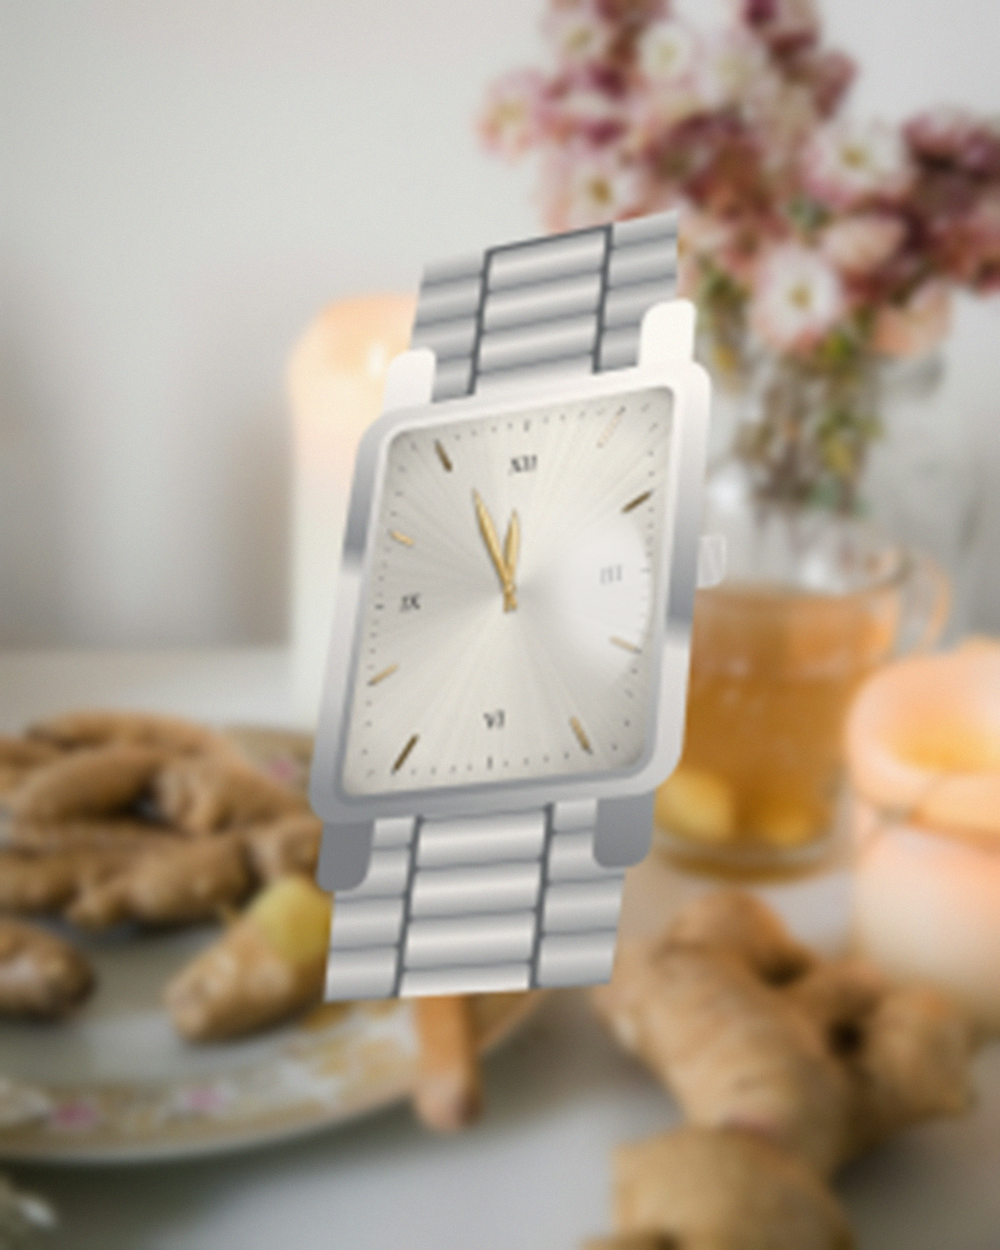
11:56
